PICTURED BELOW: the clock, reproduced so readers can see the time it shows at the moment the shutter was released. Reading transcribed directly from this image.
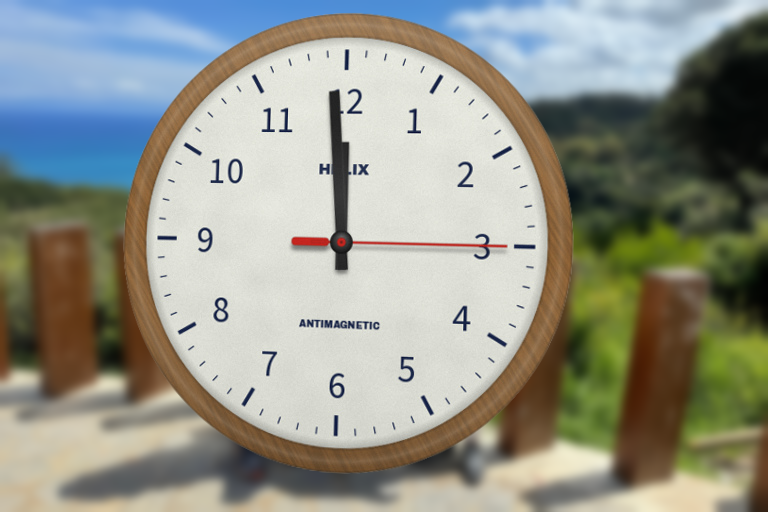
11:59:15
